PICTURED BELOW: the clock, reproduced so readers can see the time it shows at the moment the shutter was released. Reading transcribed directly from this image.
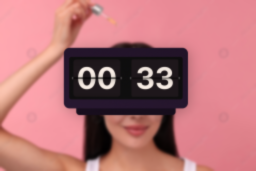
0:33
